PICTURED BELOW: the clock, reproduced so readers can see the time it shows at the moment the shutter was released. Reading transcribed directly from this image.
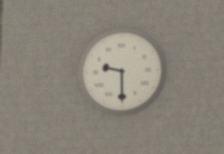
9:30
